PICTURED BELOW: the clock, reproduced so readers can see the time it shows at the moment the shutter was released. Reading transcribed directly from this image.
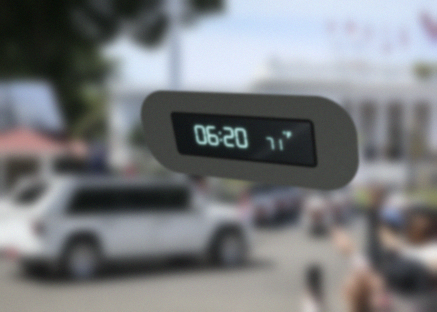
6:20
